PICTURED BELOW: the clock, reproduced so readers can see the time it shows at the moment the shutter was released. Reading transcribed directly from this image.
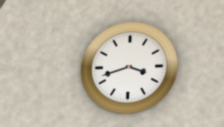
3:42
